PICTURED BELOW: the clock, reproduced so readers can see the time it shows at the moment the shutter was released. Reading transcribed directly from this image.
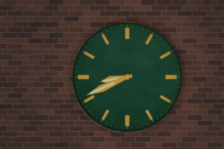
8:41
